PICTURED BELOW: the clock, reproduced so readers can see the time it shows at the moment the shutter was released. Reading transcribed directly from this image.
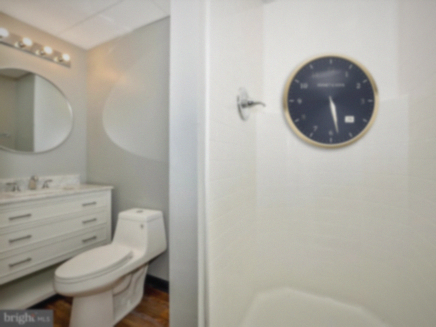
5:28
